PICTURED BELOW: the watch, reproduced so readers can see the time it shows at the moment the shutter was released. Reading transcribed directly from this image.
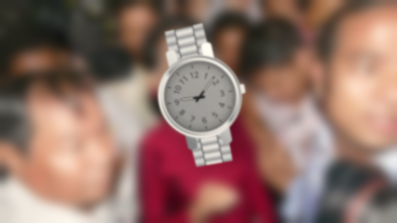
9:08
